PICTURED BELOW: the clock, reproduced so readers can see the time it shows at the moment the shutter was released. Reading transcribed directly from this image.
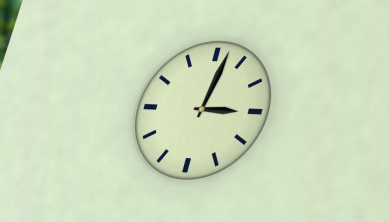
3:02
